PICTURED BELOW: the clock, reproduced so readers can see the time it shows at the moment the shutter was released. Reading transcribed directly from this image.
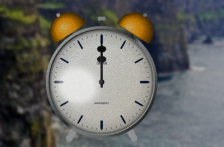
12:00
